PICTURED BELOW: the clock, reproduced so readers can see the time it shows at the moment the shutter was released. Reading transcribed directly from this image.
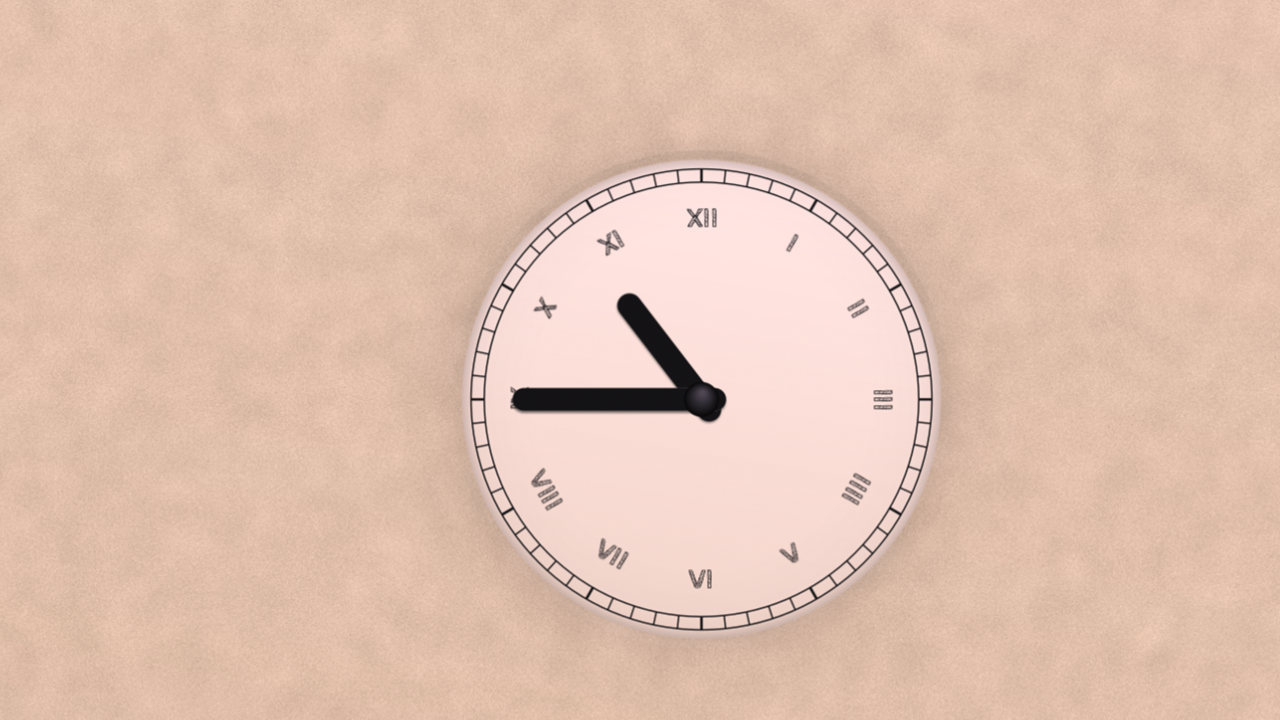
10:45
